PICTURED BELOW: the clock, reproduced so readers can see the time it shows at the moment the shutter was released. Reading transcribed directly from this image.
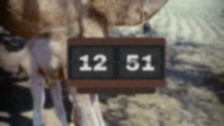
12:51
